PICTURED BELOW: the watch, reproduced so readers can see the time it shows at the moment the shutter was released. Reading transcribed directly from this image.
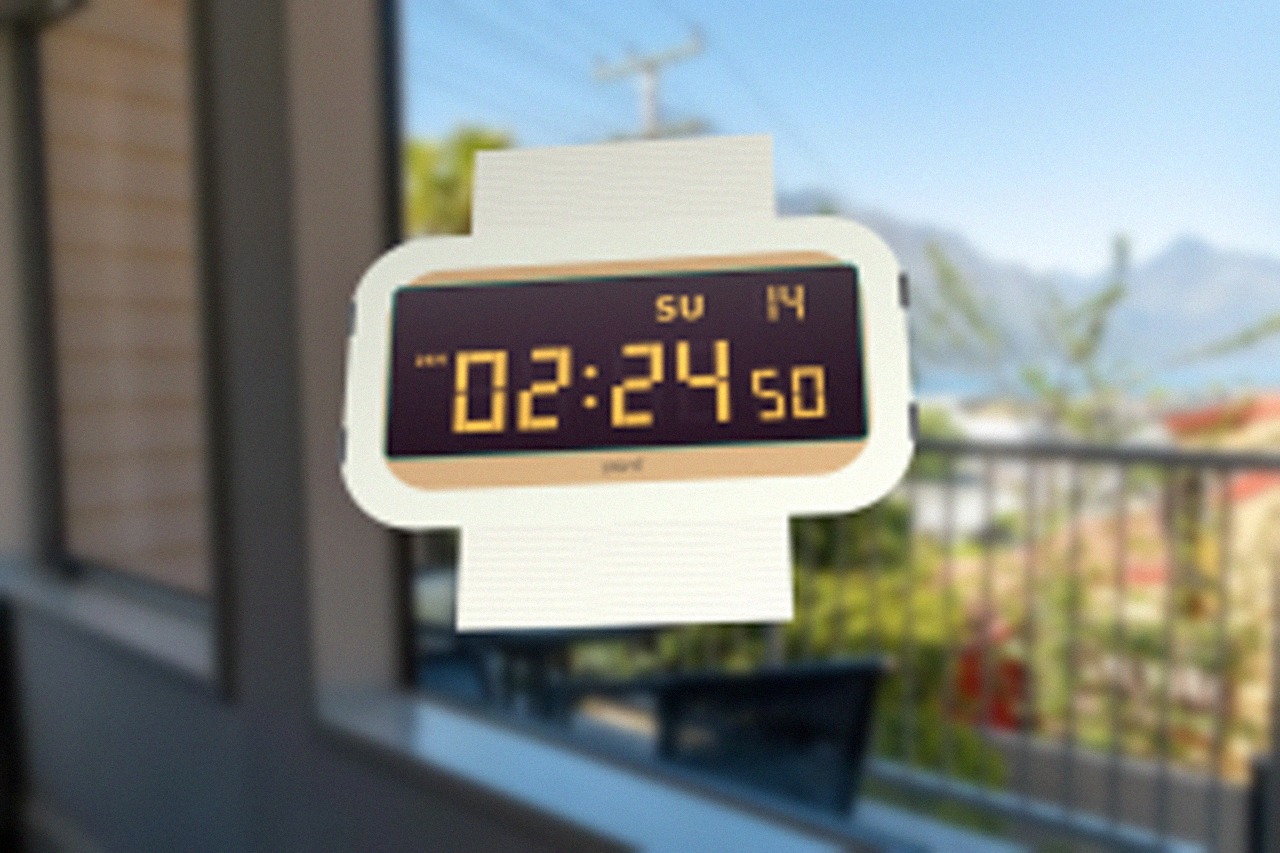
2:24:50
